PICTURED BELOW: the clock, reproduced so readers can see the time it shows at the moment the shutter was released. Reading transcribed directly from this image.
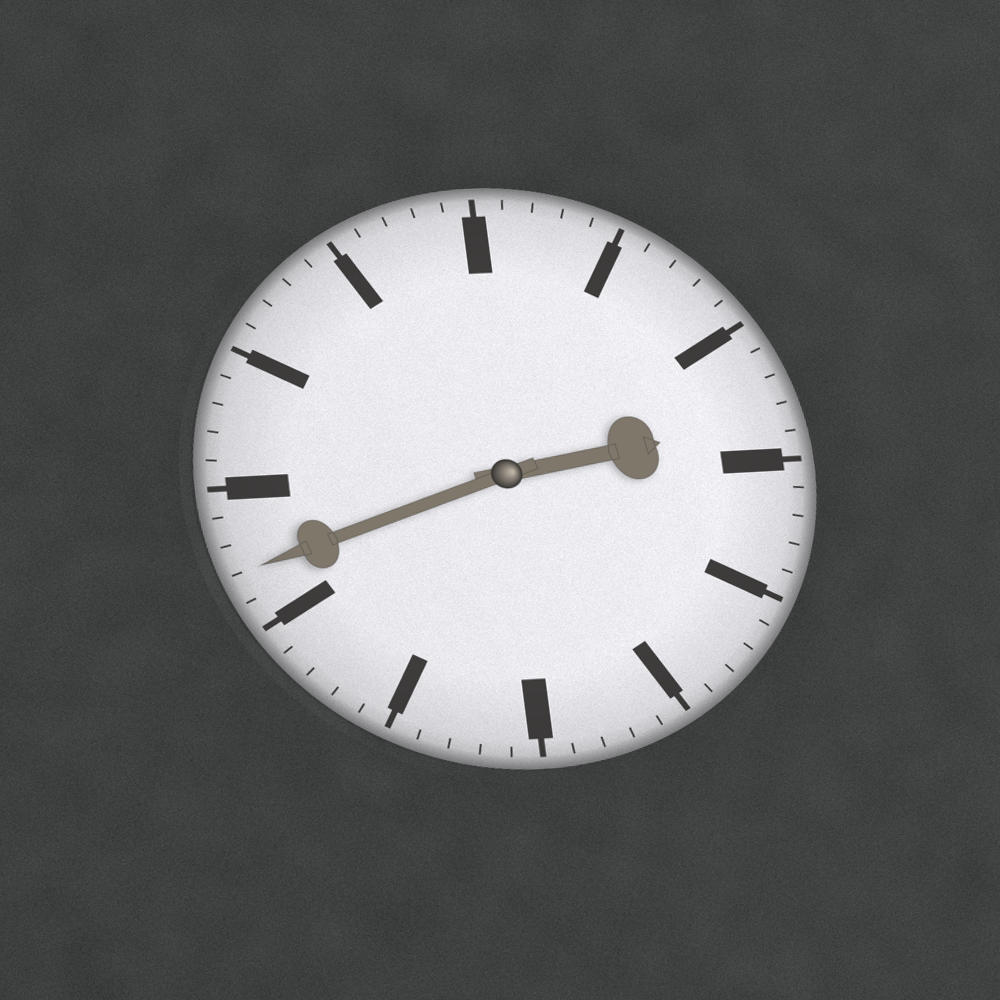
2:42
